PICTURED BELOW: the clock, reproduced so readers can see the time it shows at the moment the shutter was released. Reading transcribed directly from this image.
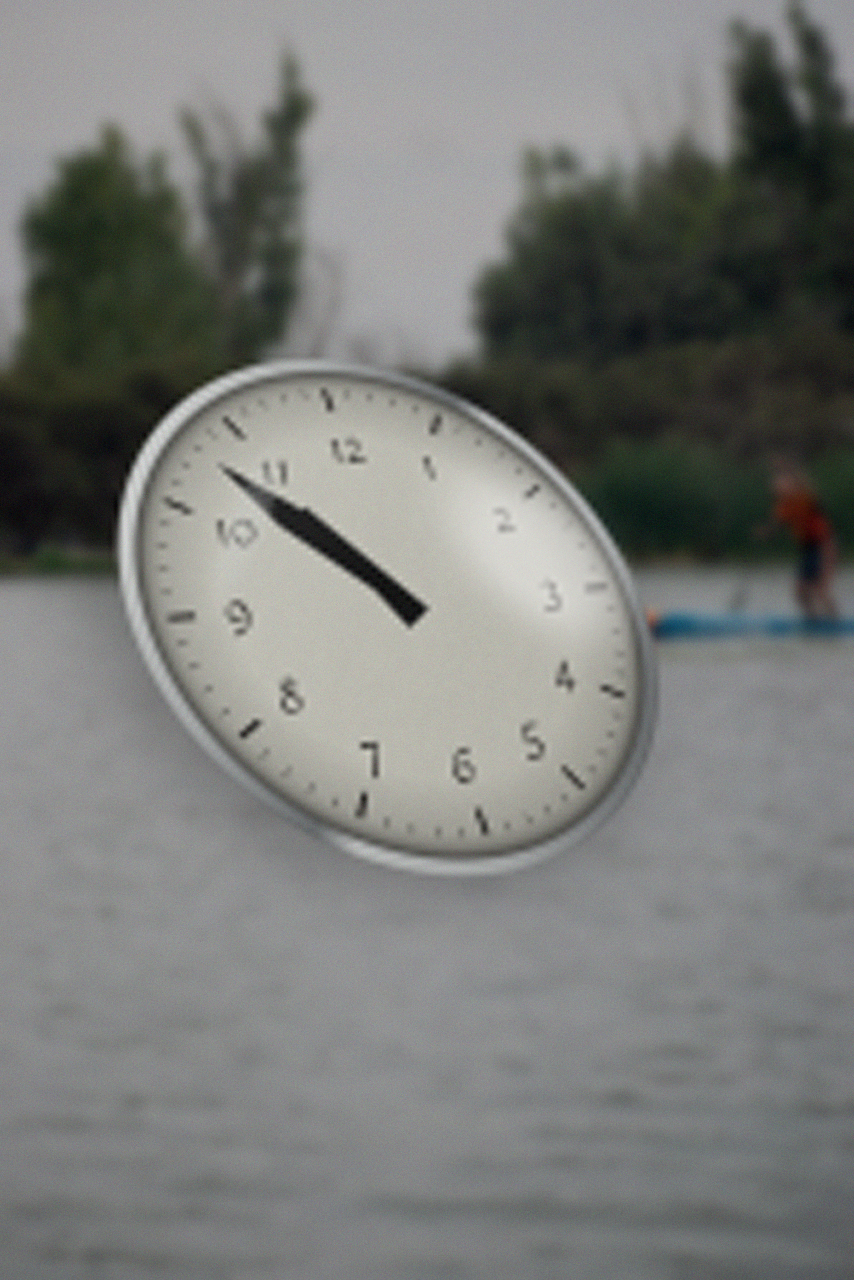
10:53
